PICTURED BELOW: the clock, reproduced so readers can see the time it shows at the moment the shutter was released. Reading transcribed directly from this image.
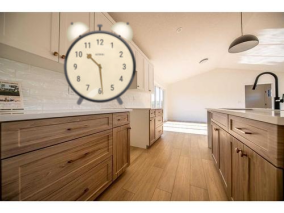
10:29
